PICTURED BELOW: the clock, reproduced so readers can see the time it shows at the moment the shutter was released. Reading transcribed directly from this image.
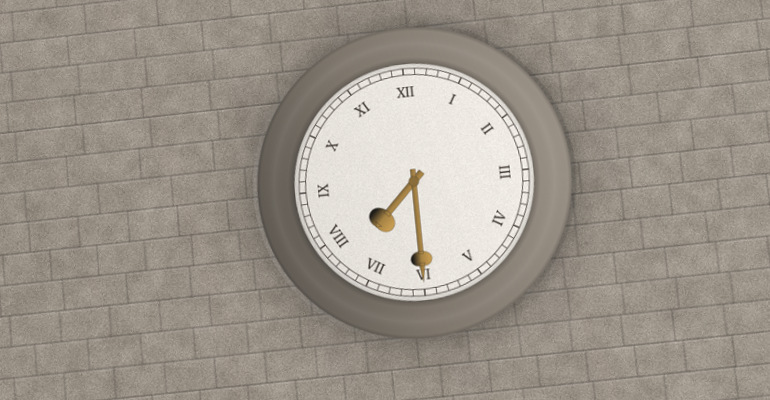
7:30
